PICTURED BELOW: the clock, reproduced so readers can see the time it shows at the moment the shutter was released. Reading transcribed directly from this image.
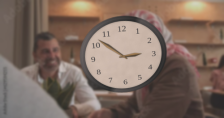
2:52
